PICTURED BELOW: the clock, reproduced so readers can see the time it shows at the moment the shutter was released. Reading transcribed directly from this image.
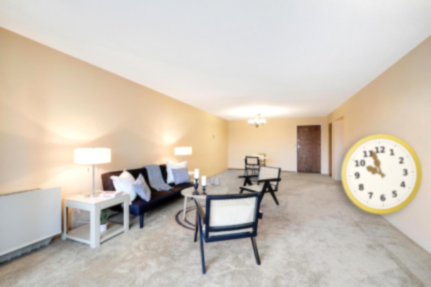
9:57
